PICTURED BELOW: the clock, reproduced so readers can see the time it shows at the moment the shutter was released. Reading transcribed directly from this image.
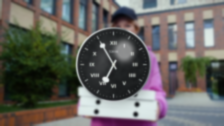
6:55
